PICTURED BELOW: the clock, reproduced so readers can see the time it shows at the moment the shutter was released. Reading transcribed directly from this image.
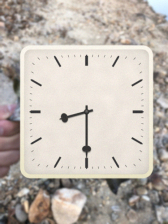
8:30
